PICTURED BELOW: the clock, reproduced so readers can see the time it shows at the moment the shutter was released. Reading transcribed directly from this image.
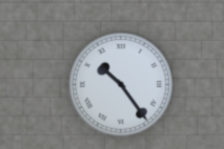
10:24
